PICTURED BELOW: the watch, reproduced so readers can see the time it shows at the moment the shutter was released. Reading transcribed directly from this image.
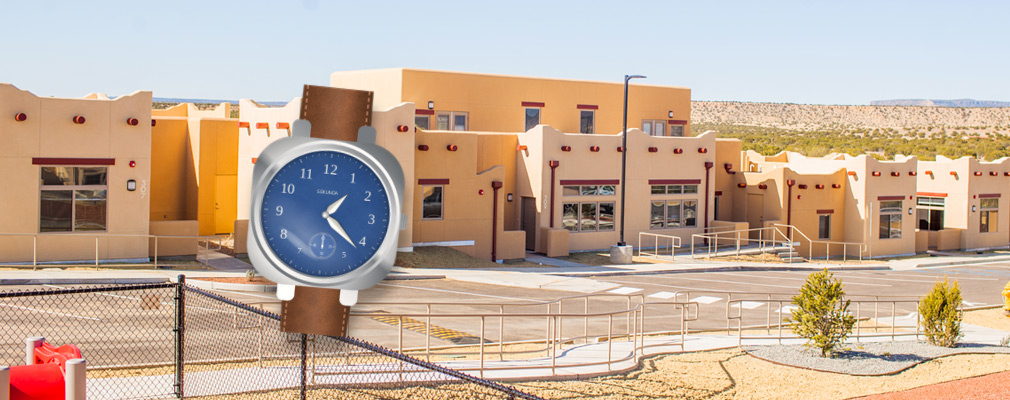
1:22
